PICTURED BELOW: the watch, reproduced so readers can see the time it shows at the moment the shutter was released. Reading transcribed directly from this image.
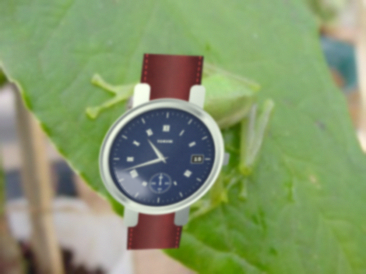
10:42
